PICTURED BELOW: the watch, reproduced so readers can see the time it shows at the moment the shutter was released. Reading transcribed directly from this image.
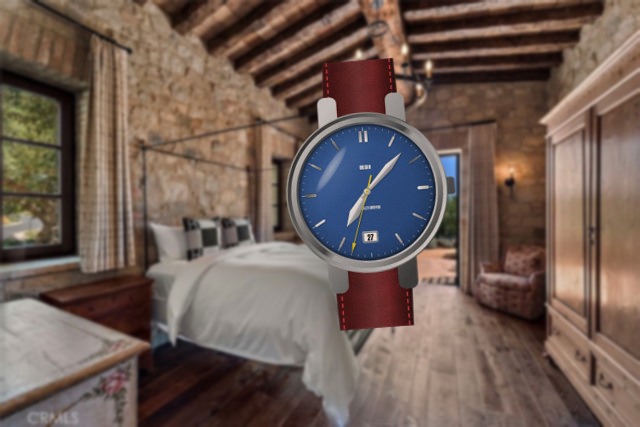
7:07:33
